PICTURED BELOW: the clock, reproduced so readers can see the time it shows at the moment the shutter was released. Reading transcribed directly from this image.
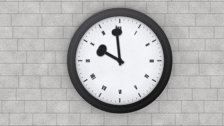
9:59
